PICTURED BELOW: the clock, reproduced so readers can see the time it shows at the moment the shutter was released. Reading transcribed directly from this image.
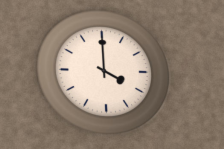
4:00
